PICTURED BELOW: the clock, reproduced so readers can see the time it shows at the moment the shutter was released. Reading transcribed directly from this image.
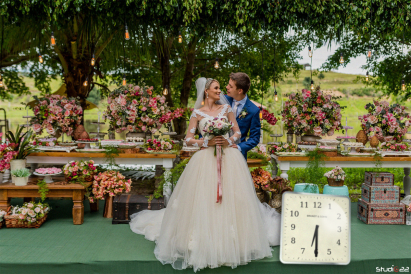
6:30
